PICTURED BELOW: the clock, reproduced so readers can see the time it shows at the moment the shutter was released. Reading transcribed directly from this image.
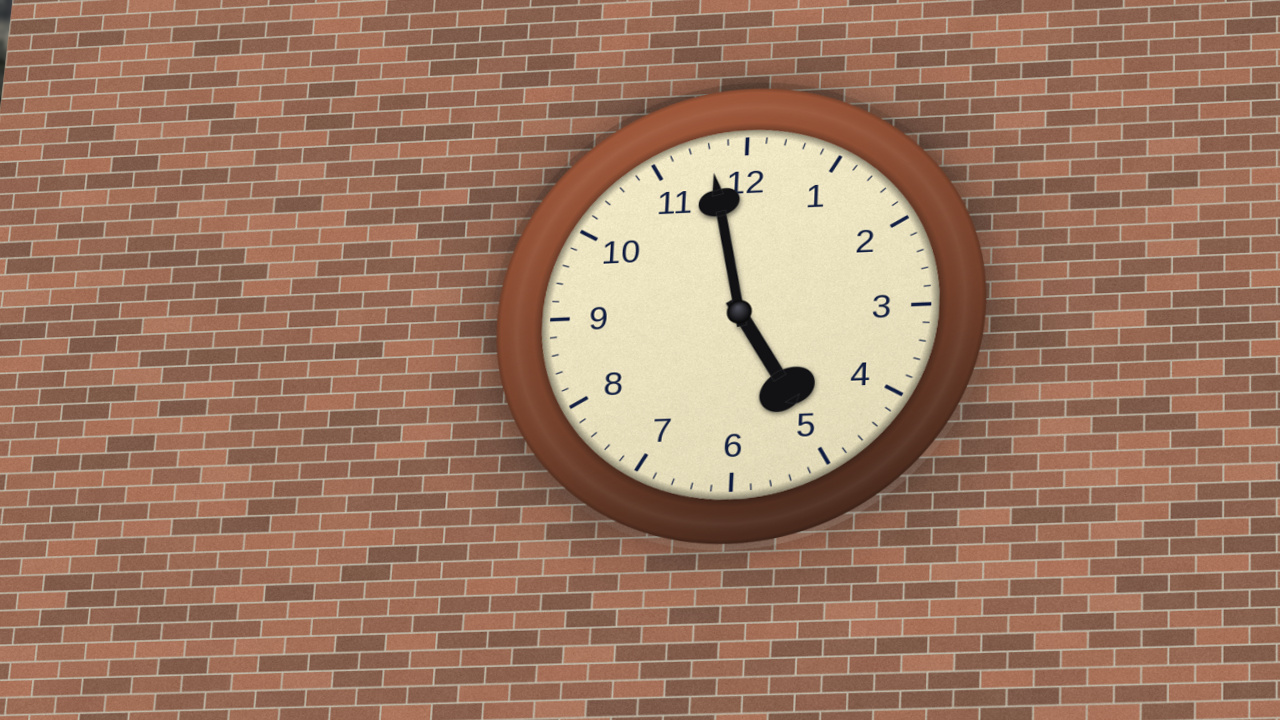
4:58
